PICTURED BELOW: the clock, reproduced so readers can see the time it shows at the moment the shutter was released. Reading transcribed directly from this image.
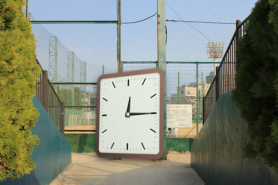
12:15
